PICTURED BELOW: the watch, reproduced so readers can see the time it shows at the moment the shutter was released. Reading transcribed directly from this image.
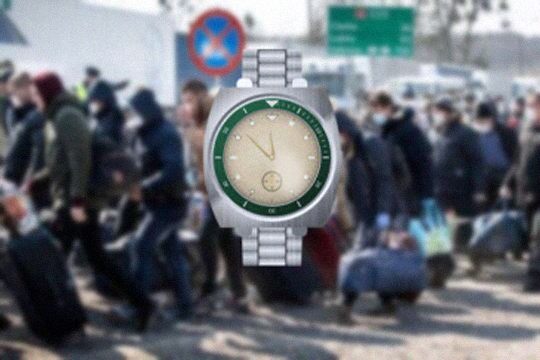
11:52
